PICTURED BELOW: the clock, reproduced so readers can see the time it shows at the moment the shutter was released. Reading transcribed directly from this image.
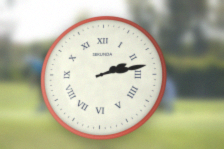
2:13
